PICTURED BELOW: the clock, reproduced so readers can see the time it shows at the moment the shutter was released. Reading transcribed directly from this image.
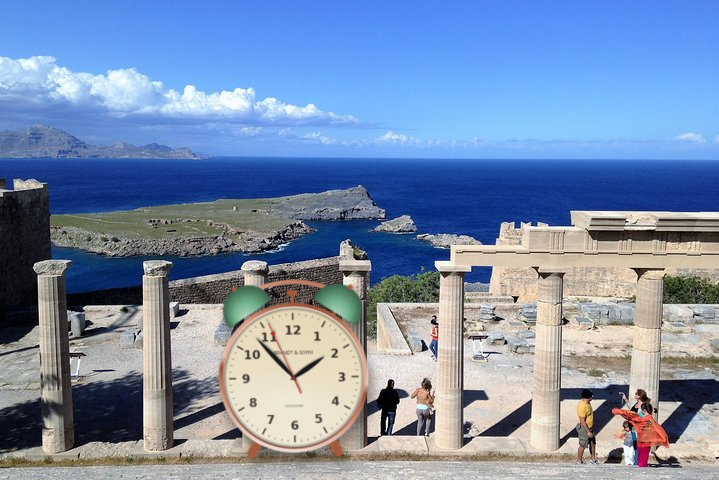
1:52:56
